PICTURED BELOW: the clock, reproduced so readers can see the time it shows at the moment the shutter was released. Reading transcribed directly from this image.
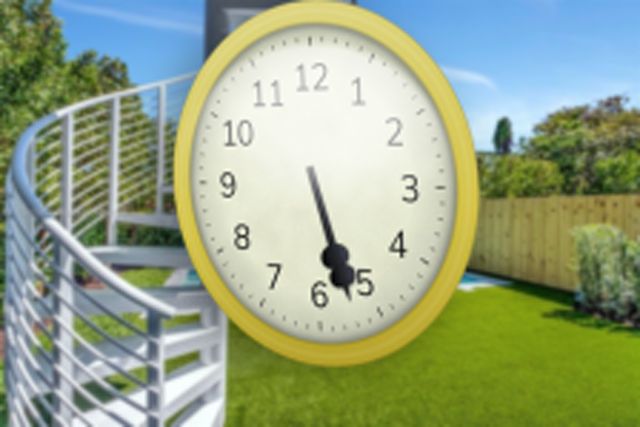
5:27
